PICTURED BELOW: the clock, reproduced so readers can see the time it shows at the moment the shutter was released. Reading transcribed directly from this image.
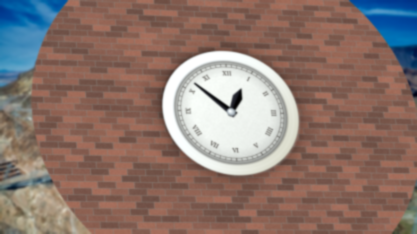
12:52
